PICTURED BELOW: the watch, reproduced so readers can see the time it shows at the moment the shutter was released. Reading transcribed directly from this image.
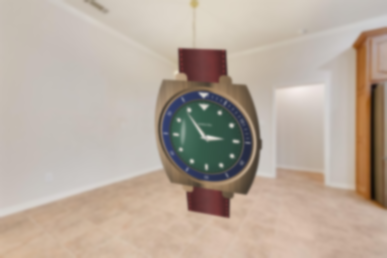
2:54
